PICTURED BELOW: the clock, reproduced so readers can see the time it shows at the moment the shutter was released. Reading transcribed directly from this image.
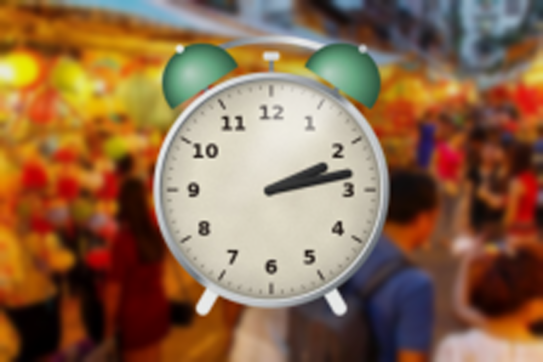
2:13
